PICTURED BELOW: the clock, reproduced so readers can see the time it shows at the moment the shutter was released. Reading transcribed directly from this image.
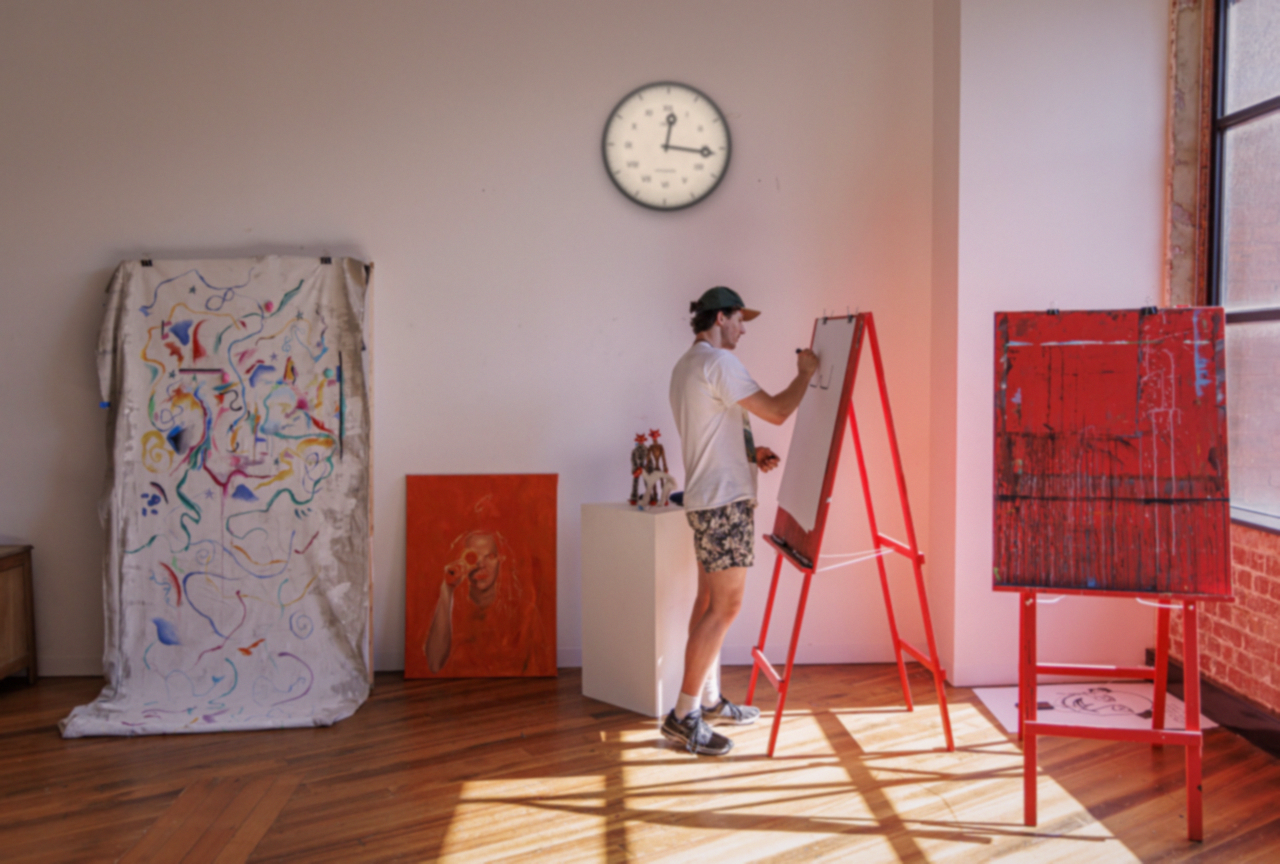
12:16
